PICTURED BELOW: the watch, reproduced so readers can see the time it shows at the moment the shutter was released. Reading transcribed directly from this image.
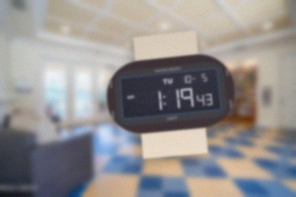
1:19
